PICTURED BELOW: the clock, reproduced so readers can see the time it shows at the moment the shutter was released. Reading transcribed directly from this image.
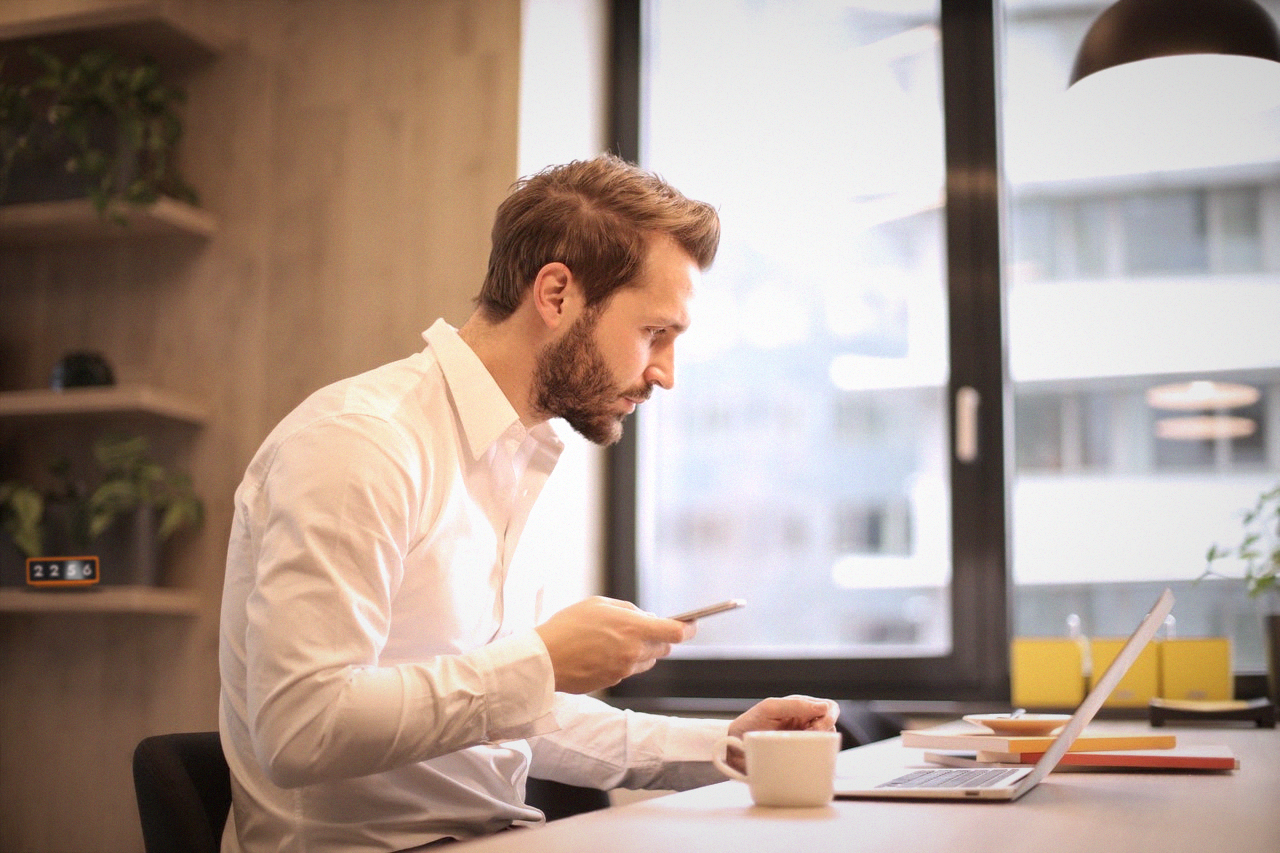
22:56
